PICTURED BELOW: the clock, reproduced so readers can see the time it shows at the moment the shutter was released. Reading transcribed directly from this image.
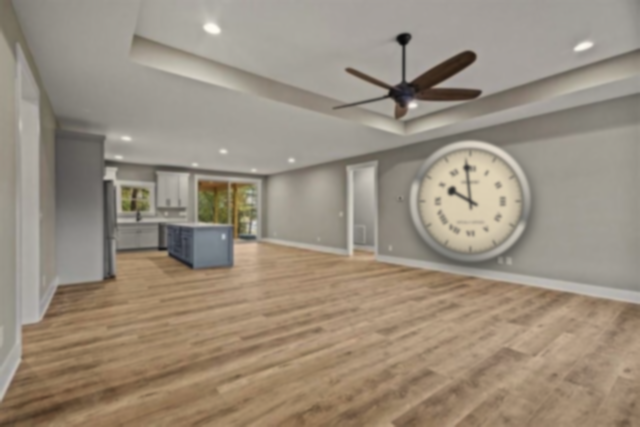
9:59
